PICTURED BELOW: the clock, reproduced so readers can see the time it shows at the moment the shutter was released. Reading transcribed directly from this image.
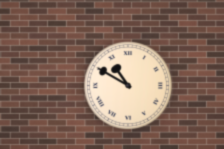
10:50
